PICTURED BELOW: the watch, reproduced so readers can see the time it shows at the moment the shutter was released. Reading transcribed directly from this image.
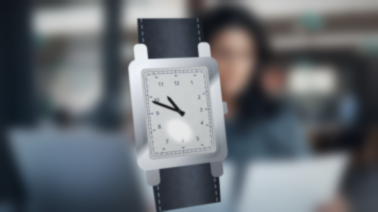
10:49
